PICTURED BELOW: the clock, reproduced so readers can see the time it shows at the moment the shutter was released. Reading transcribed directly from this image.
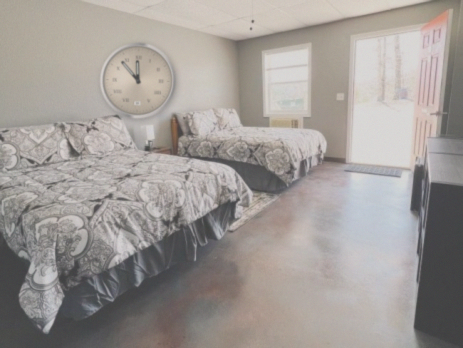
11:53
